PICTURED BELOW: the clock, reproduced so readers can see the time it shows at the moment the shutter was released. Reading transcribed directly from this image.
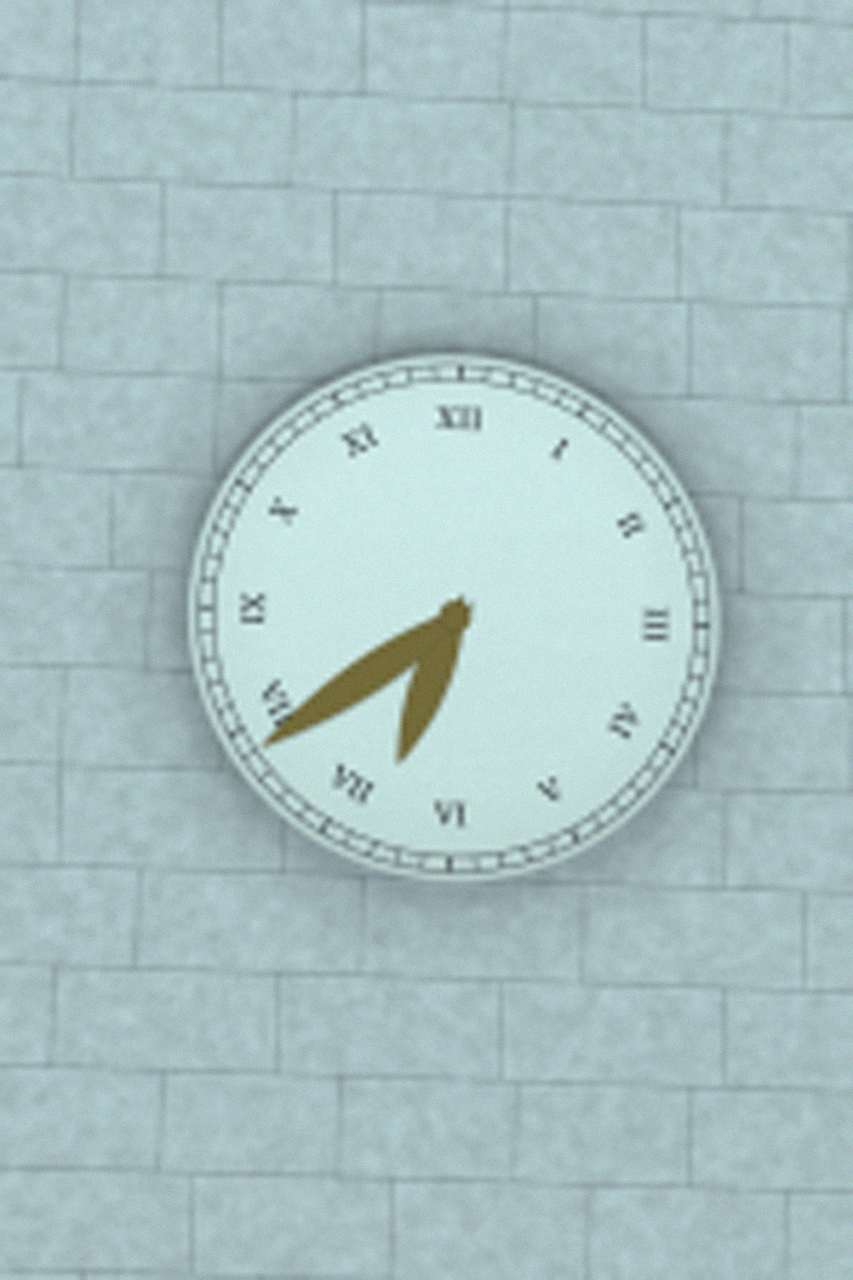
6:39
